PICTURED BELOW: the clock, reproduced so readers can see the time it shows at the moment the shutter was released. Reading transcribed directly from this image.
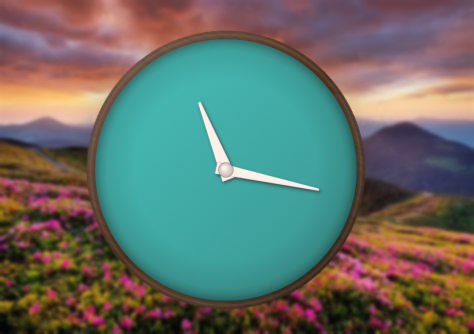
11:17
